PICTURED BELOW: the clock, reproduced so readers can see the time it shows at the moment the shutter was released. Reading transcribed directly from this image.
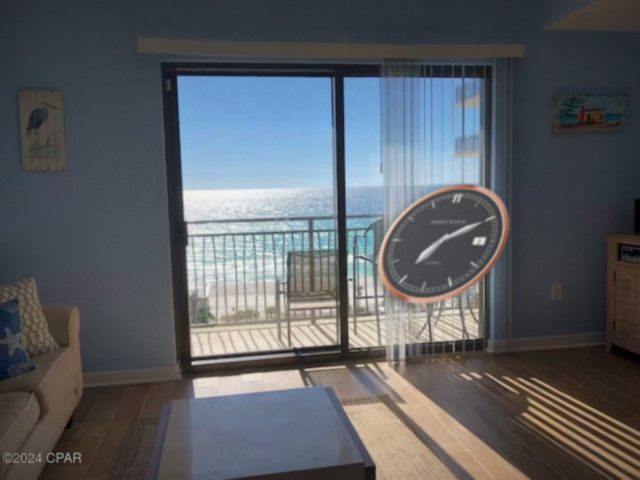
7:10
